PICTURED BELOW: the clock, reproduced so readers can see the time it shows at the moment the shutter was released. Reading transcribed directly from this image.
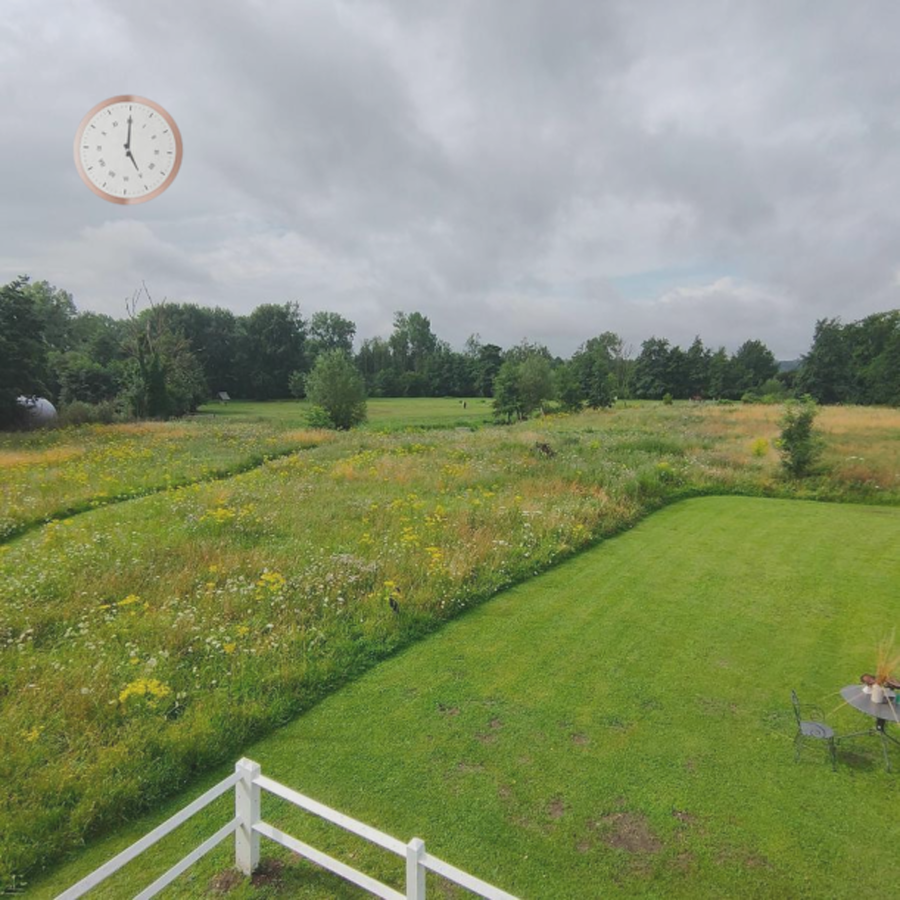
5:00
